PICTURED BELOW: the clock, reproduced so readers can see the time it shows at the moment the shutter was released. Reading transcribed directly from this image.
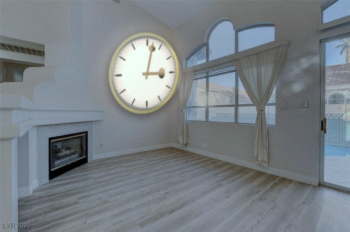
3:02
